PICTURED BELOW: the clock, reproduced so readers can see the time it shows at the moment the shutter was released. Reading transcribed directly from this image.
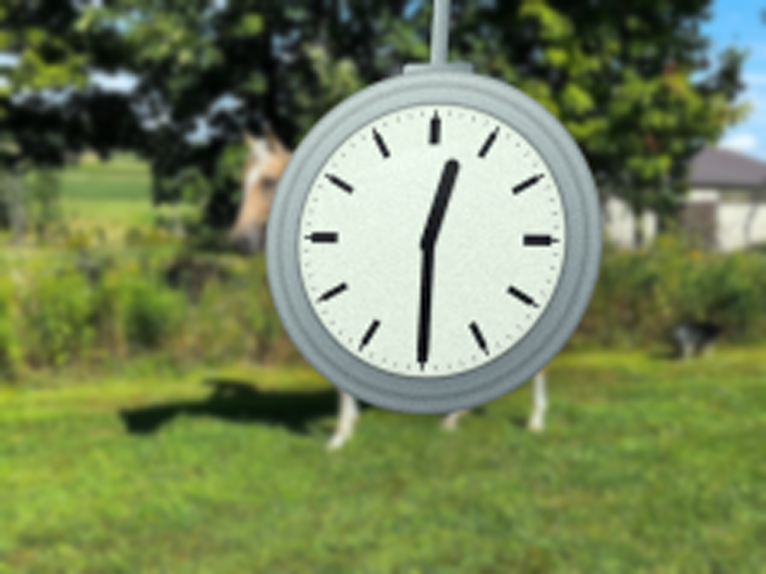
12:30
